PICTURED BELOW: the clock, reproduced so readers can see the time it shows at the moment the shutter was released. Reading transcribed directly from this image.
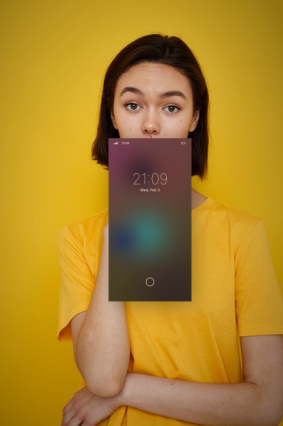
21:09
